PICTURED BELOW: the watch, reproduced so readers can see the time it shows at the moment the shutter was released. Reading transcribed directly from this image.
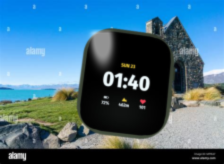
1:40
